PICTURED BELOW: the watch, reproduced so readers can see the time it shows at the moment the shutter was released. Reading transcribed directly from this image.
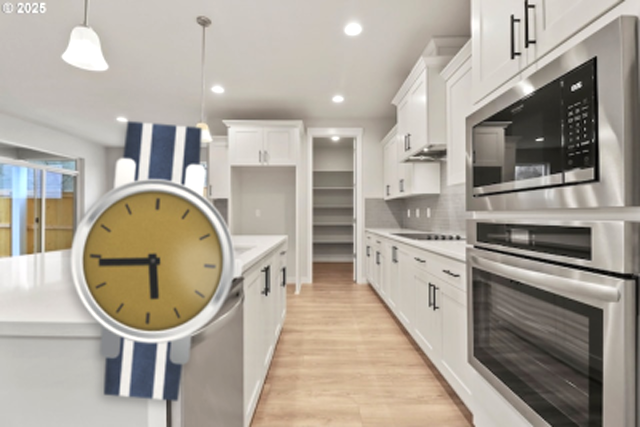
5:44
